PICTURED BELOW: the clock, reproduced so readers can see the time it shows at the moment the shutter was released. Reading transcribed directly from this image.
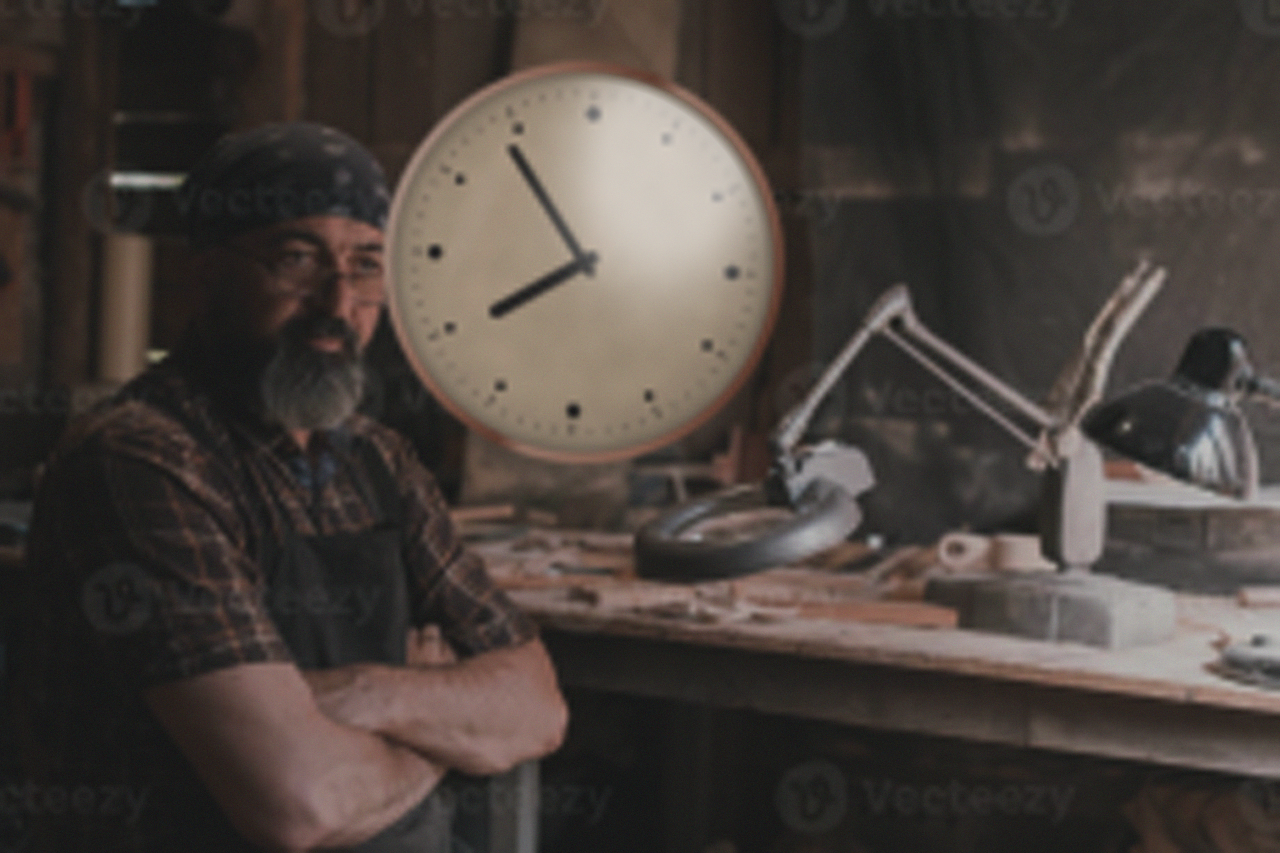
7:54
